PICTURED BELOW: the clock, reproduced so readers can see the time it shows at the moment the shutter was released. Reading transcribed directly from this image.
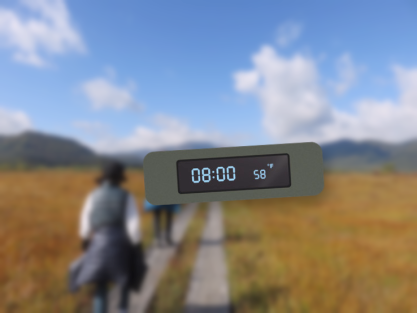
8:00
